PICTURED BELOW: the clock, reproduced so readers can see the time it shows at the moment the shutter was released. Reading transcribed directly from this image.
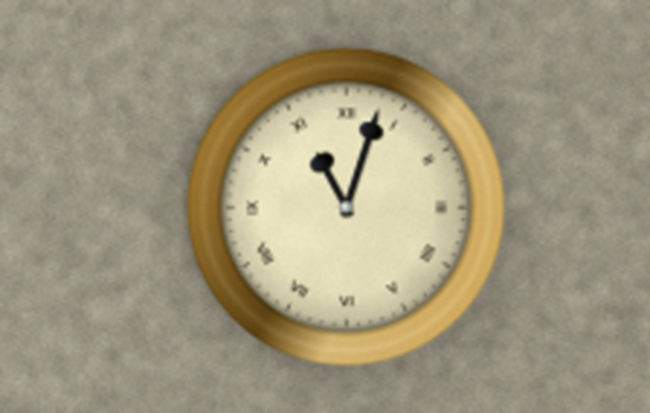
11:03
